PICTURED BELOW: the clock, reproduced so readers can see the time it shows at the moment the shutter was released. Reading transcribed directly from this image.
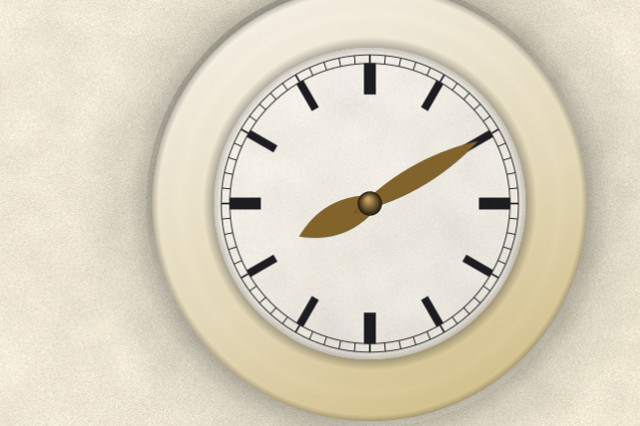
8:10
